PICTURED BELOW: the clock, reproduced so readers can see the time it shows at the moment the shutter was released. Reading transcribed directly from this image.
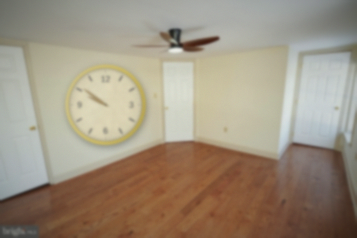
9:51
